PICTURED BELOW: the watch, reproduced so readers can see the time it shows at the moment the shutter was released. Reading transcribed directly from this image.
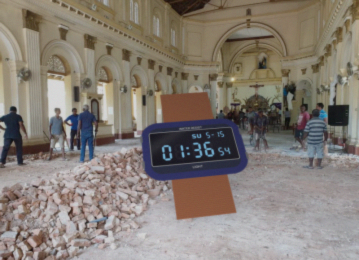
1:36
